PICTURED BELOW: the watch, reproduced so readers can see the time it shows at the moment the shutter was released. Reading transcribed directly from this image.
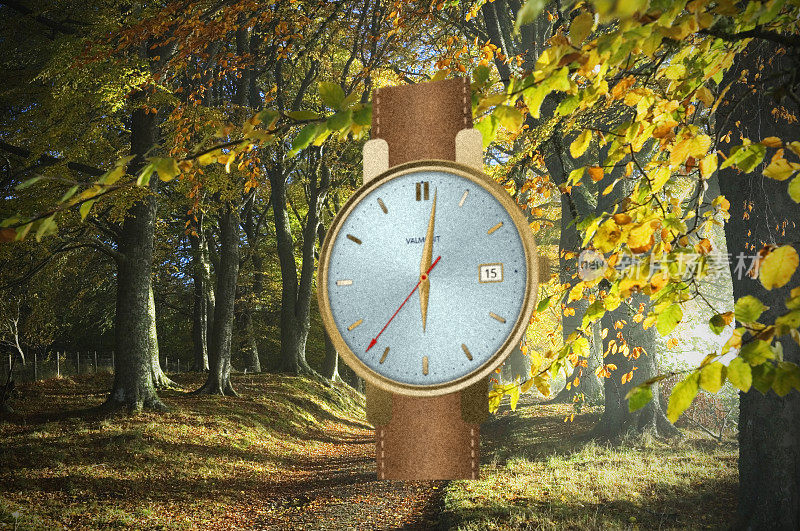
6:01:37
